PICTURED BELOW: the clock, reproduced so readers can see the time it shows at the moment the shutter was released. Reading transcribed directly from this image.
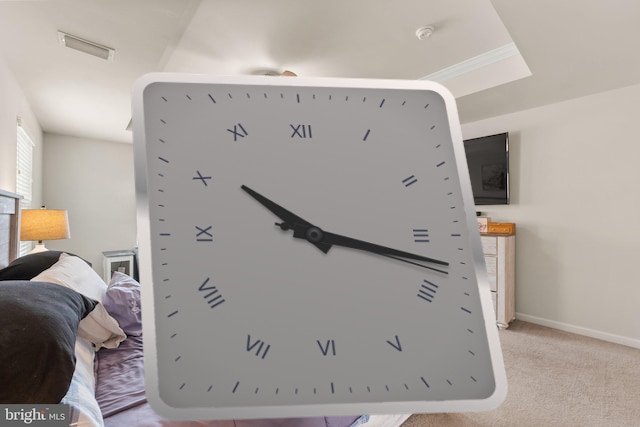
10:17:18
